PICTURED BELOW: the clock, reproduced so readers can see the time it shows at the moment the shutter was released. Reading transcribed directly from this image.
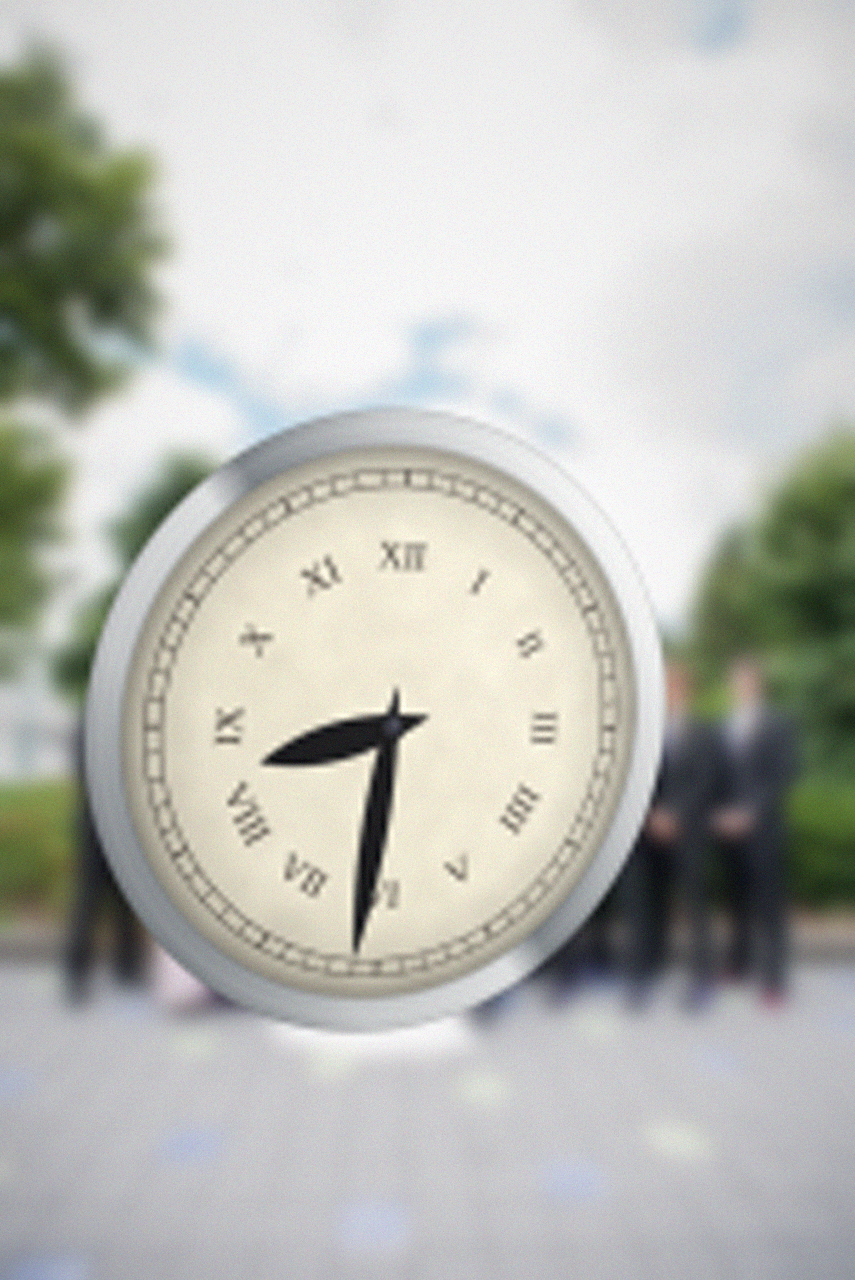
8:31
